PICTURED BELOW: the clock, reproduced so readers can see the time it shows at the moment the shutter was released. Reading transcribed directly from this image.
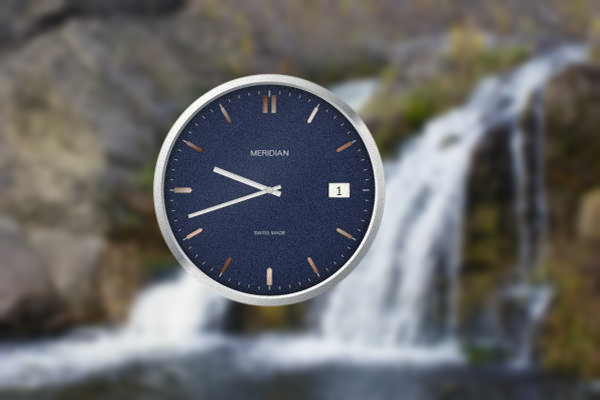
9:42
